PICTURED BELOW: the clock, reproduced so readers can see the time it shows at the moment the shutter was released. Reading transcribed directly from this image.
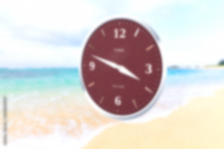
3:48
